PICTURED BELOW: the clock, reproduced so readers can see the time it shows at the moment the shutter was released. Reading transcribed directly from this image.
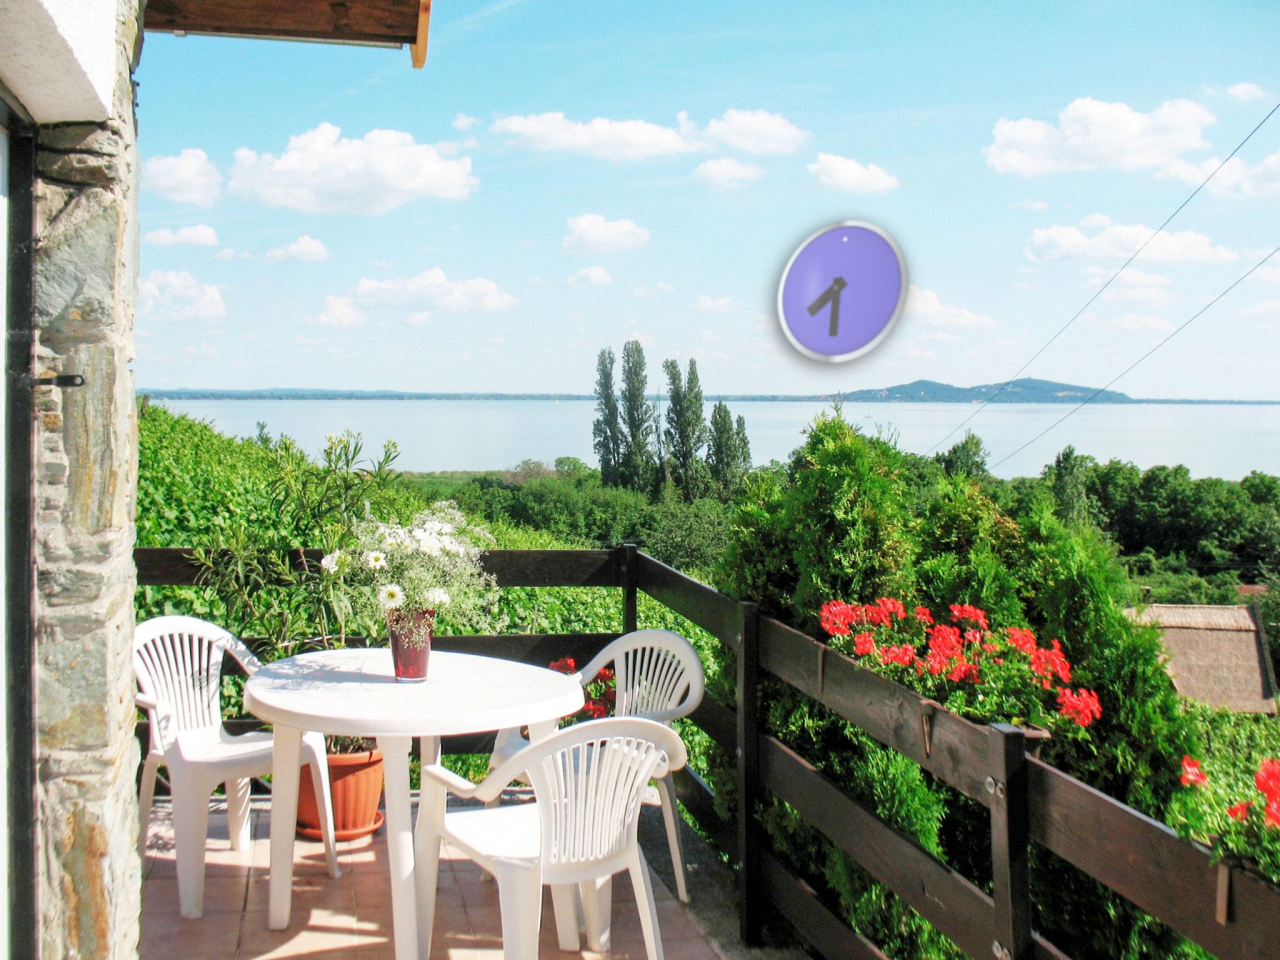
7:29
